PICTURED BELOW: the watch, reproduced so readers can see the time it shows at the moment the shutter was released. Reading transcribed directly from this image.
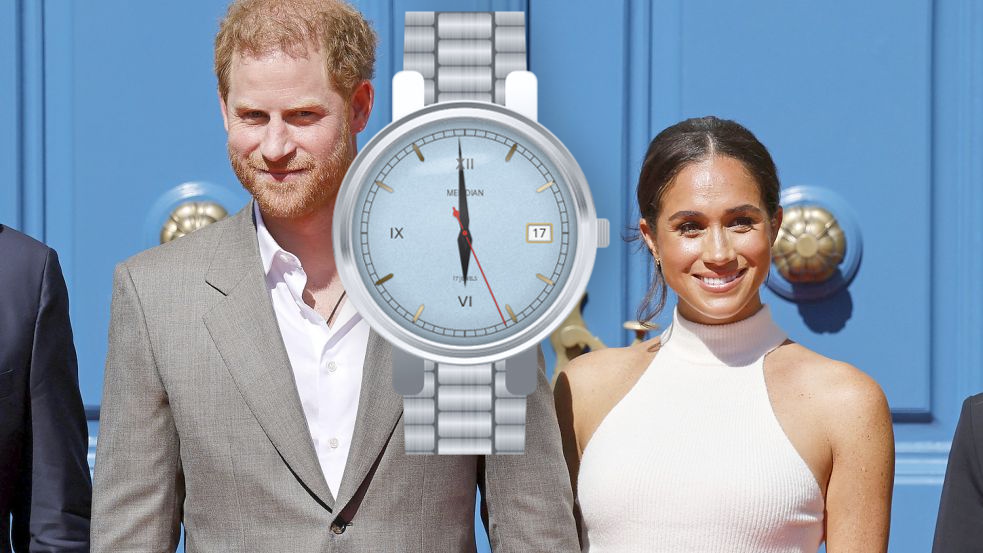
5:59:26
